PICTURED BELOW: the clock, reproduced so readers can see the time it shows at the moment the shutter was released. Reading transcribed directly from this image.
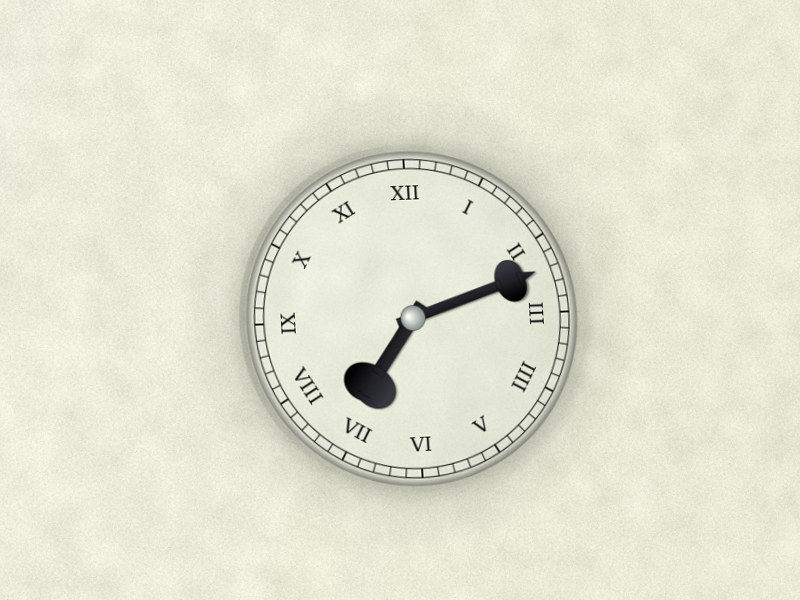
7:12
